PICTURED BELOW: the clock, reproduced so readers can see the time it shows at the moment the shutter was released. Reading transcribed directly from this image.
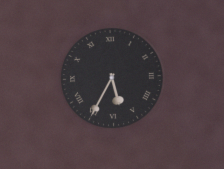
5:35
